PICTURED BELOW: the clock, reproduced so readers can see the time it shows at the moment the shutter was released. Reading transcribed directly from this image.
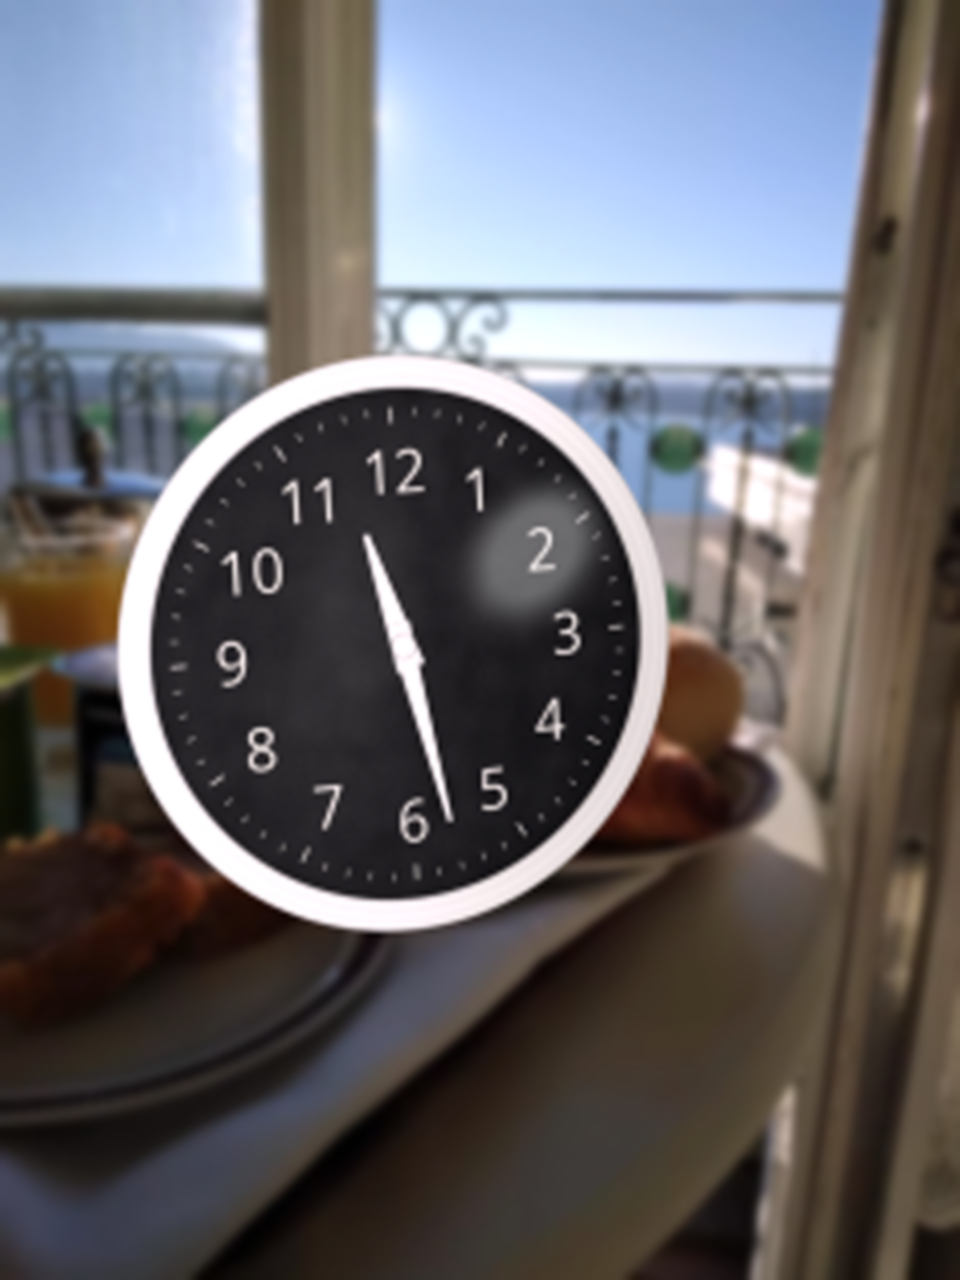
11:28
